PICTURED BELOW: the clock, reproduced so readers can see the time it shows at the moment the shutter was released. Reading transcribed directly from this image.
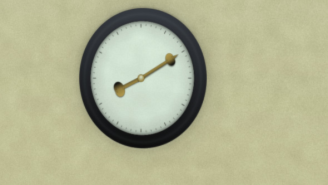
8:10
